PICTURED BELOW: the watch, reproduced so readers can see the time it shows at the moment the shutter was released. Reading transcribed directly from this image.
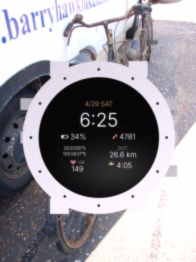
6:25
